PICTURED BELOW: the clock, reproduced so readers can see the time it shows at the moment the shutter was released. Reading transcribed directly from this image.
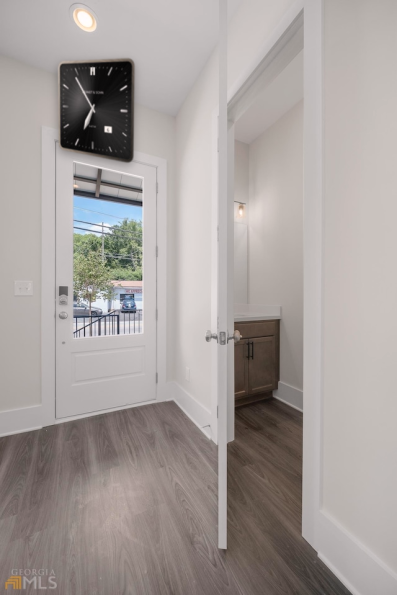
6:54
